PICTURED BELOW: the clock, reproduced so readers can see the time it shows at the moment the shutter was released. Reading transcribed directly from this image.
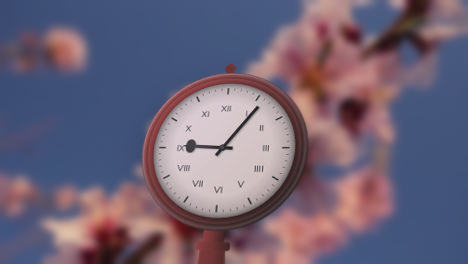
9:06
